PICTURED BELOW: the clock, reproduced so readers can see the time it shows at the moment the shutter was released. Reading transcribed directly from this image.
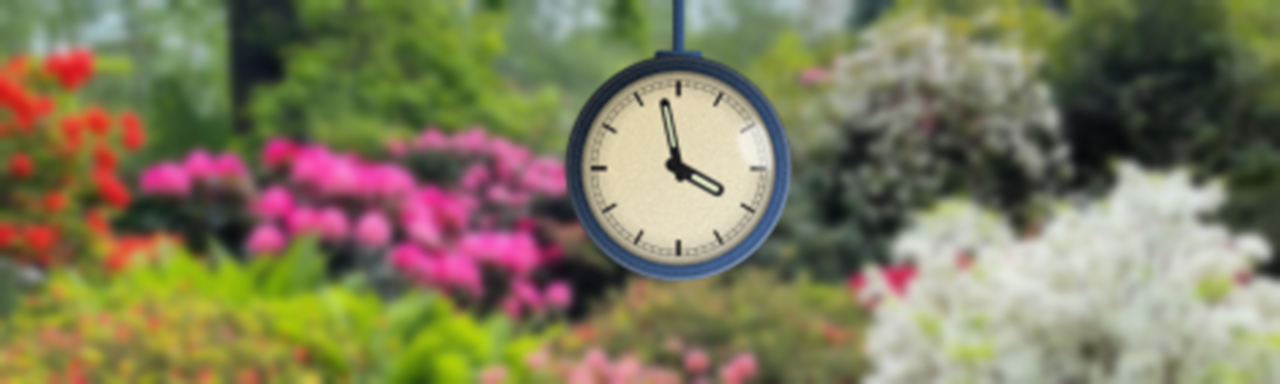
3:58
